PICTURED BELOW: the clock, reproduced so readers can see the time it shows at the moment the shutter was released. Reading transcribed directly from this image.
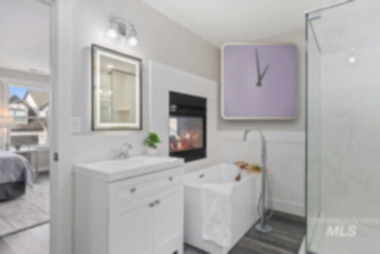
12:59
